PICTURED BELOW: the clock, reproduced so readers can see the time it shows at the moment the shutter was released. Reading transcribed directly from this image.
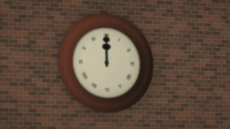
12:00
